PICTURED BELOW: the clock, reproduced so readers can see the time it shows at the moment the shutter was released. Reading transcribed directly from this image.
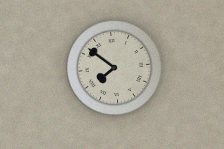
7:52
